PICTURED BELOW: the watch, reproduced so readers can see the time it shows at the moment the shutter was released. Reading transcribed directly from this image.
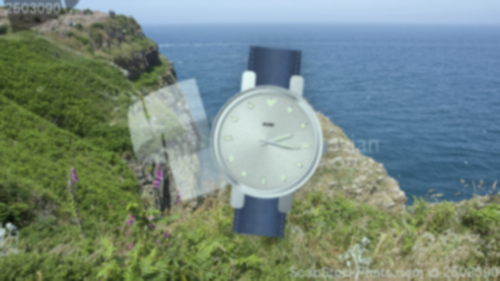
2:16
